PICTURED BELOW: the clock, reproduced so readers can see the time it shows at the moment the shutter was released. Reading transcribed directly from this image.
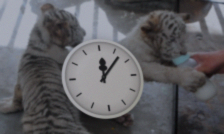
12:07
